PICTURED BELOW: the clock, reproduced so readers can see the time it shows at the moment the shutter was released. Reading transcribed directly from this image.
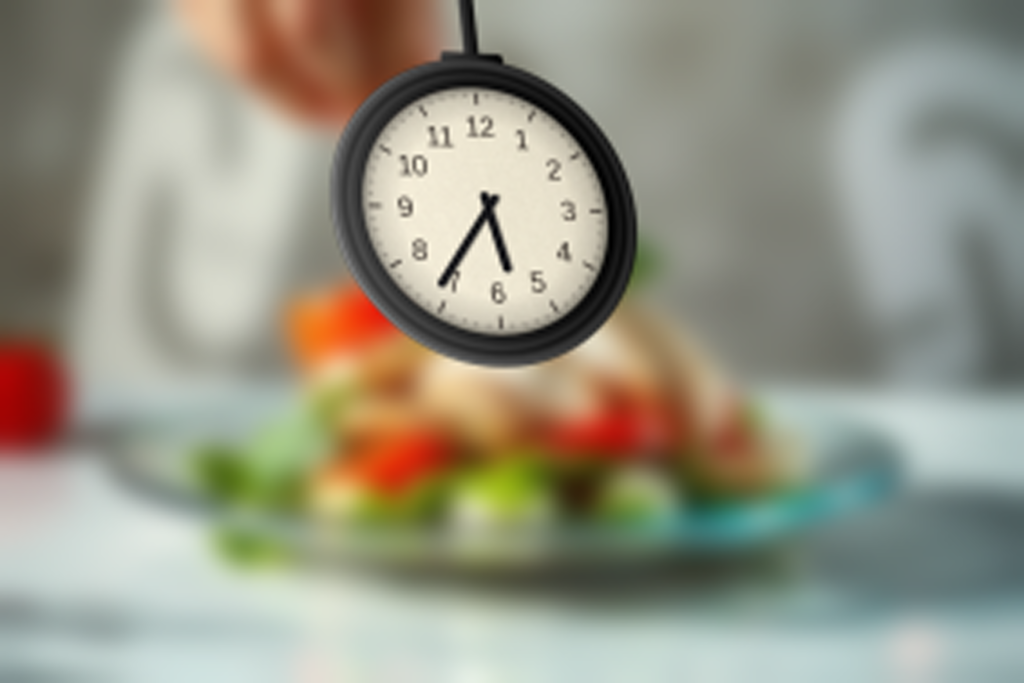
5:36
